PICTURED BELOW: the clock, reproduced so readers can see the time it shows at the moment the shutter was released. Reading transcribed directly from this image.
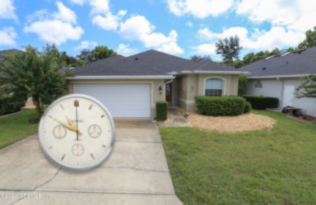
10:50
